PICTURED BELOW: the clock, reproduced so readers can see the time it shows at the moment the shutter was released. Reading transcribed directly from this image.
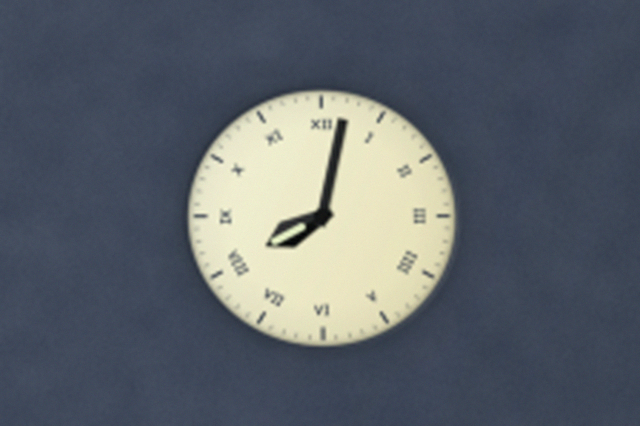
8:02
